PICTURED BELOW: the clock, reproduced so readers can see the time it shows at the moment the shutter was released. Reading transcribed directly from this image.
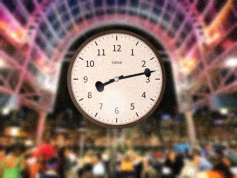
8:13
